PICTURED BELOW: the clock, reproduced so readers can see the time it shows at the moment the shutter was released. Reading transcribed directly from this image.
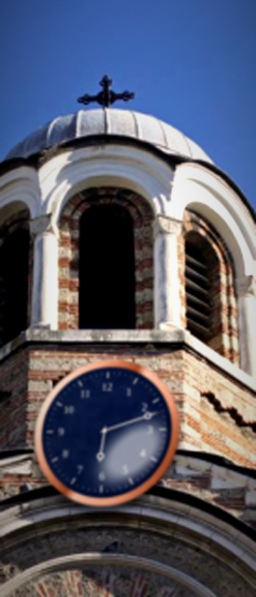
6:12
